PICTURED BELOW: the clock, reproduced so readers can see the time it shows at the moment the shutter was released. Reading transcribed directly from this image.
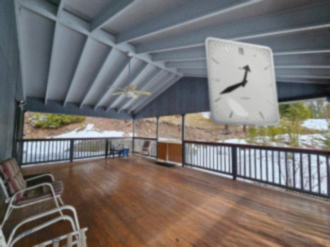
12:41
